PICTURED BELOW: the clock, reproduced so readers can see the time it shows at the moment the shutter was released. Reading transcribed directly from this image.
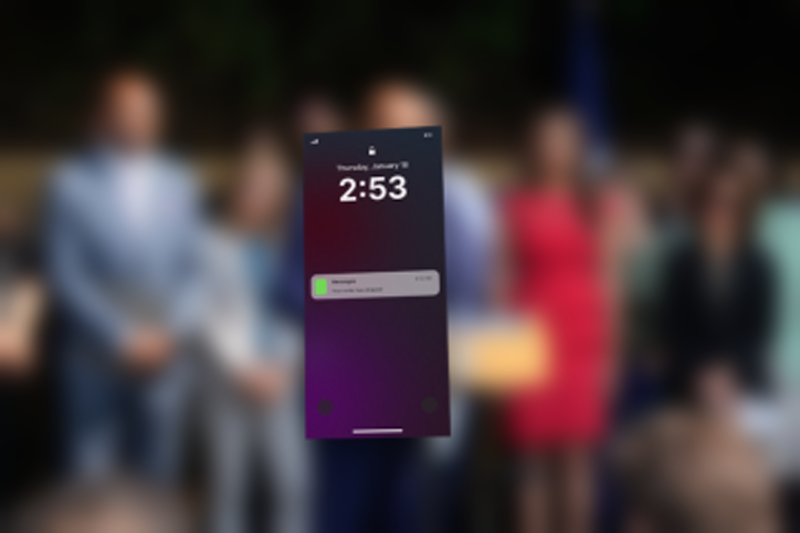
2:53
